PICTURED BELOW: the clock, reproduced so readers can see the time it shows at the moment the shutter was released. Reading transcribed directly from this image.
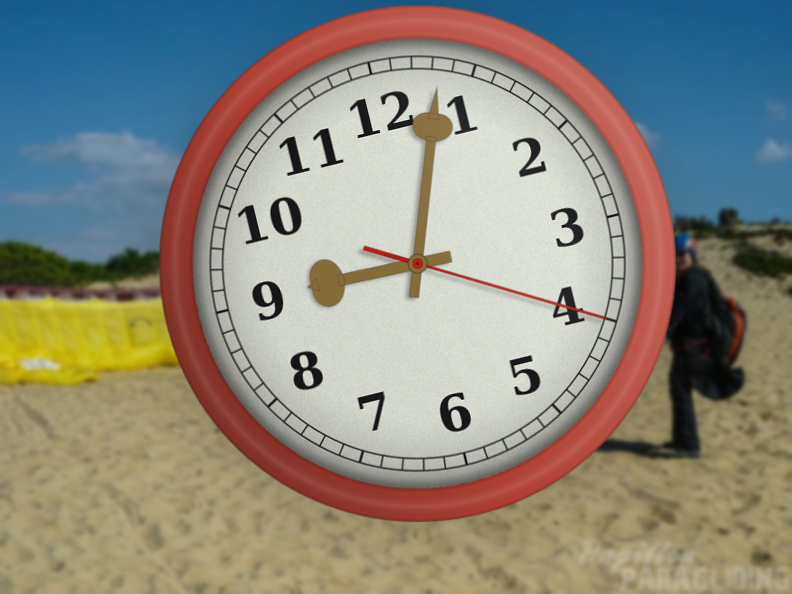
9:03:20
